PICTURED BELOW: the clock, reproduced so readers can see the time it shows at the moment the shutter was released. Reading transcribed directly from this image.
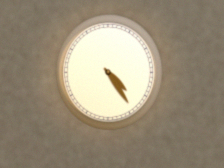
4:24
